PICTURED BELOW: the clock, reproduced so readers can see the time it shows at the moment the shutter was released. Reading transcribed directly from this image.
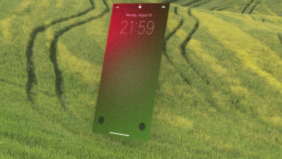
21:59
